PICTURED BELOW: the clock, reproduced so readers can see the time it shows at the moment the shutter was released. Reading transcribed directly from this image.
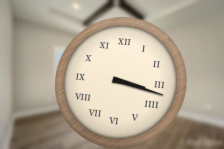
3:17
